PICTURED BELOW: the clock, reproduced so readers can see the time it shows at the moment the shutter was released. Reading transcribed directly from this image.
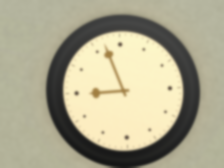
8:57
